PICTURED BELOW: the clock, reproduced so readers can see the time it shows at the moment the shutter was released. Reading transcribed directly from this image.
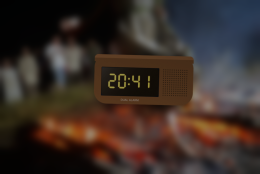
20:41
